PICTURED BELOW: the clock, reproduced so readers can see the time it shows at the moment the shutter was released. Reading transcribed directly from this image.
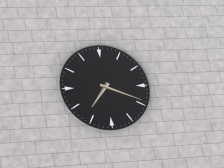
7:19
